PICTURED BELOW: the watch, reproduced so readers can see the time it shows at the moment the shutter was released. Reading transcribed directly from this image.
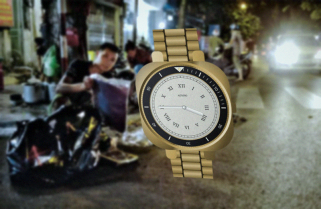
3:45
